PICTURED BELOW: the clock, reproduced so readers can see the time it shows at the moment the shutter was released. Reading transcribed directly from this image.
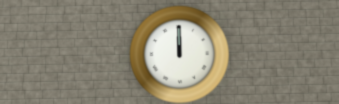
12:00
